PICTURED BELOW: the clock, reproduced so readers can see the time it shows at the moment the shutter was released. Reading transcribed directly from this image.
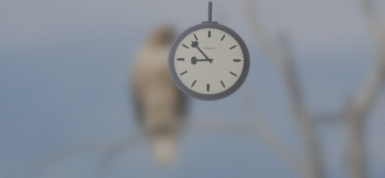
8:53
